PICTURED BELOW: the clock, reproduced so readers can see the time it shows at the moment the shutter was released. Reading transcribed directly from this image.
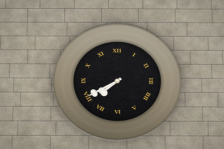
7:40
